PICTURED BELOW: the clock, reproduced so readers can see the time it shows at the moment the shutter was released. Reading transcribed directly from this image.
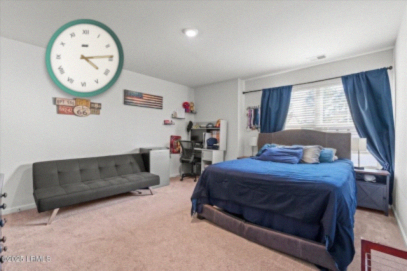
4:14
